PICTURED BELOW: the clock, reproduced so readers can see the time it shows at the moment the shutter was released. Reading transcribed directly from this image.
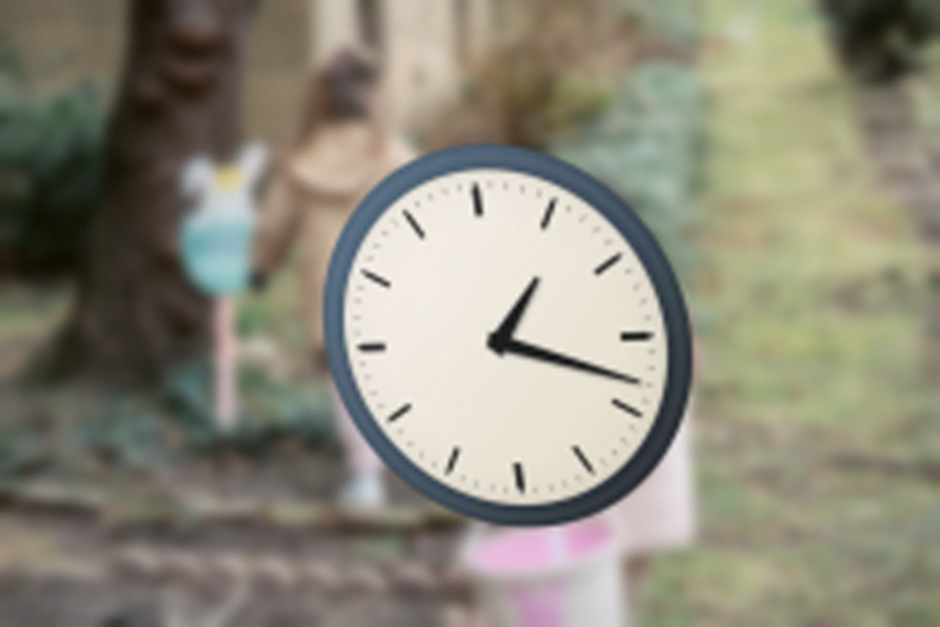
1:18
